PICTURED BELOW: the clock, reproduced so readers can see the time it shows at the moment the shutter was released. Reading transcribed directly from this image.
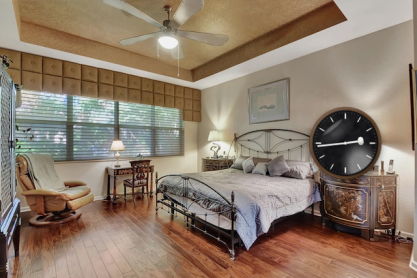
2:44
